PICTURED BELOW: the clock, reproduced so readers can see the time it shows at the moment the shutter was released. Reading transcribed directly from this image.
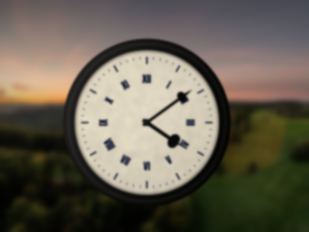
4:09
